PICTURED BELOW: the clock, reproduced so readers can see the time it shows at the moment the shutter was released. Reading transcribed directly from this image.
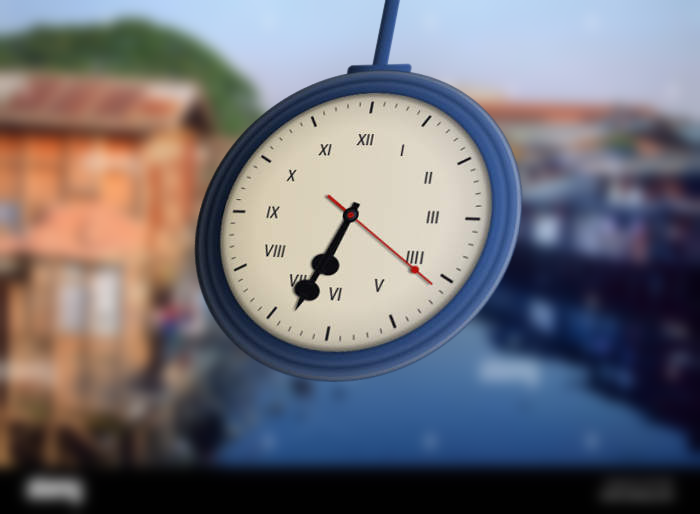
6:33:21
